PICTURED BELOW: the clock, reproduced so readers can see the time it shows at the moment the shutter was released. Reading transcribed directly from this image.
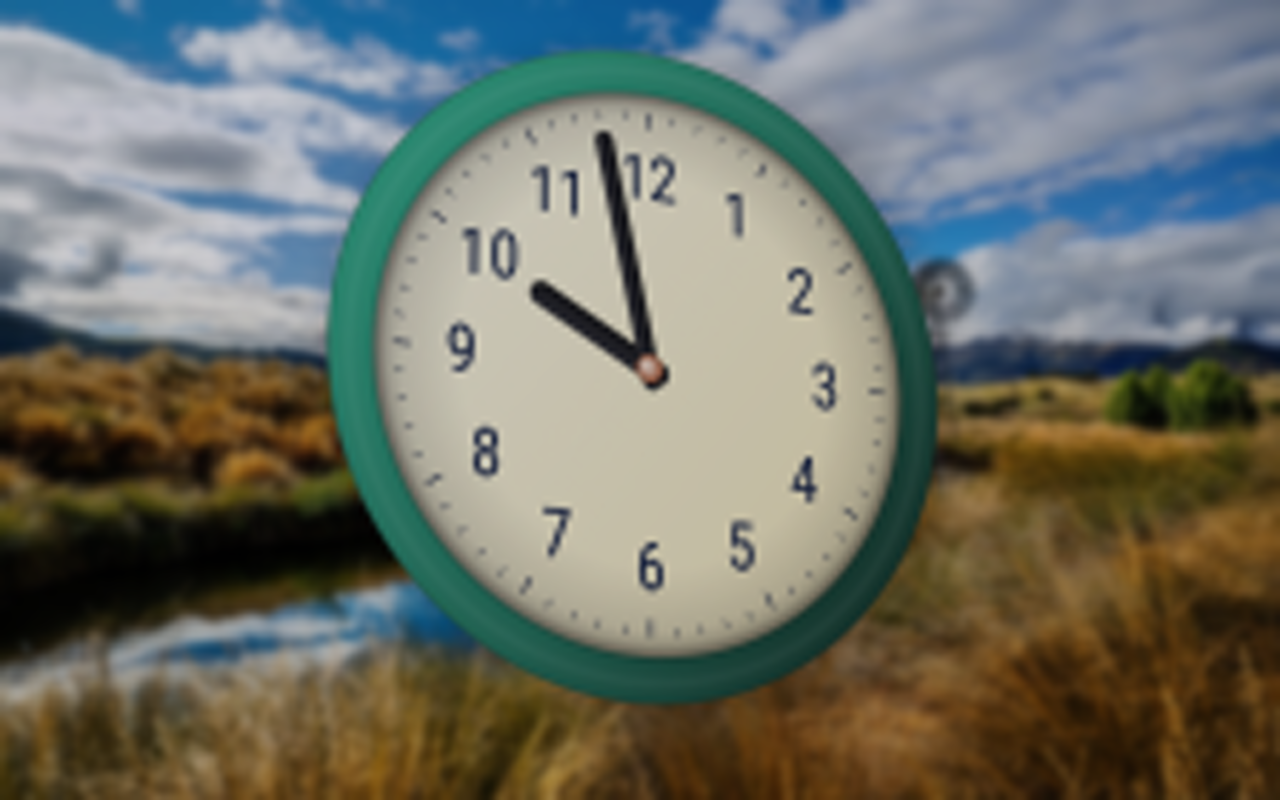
9:58
